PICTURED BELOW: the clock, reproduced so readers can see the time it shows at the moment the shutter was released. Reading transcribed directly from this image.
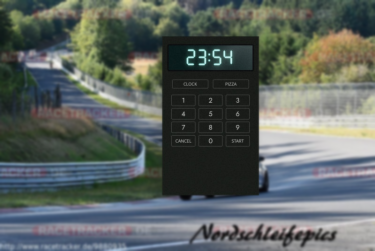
23:54
